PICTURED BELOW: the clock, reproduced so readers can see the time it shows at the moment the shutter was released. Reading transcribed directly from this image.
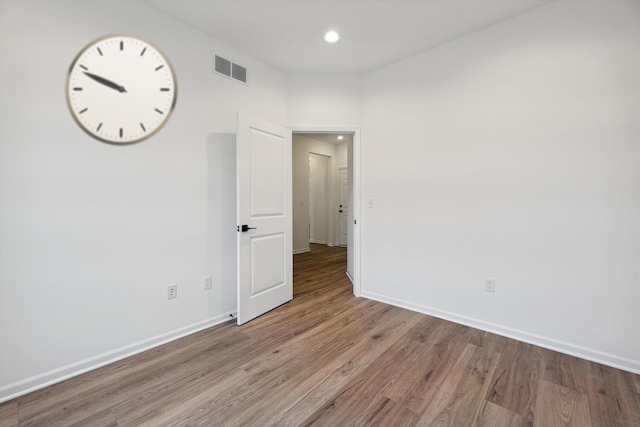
9:49
